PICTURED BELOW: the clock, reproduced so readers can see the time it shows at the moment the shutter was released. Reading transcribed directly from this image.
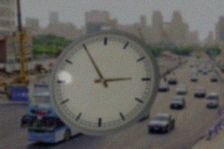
2:55
